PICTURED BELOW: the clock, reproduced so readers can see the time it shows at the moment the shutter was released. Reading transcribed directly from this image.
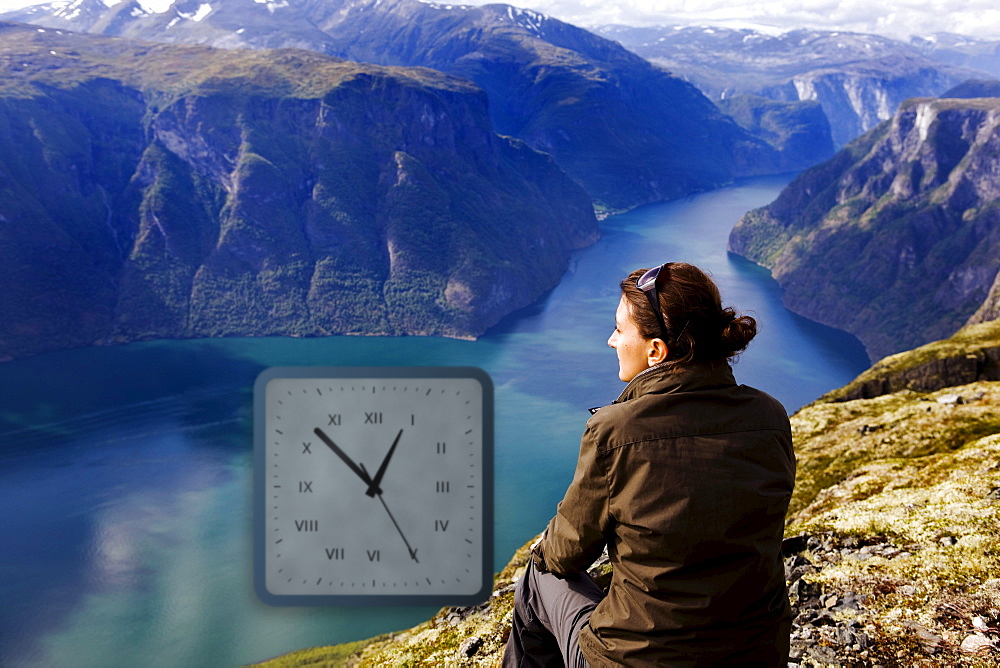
12:52:25
